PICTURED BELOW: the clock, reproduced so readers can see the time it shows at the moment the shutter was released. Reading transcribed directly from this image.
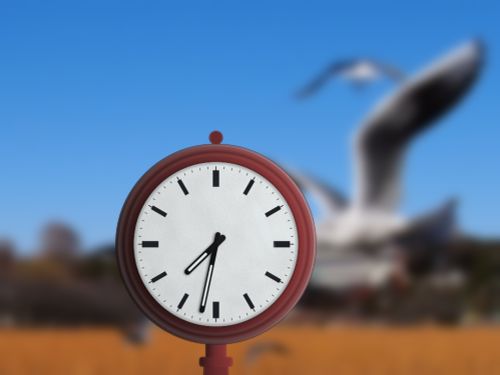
7:32
